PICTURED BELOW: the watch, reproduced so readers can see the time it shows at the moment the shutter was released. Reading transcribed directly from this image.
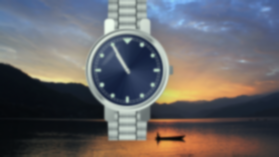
10:55
